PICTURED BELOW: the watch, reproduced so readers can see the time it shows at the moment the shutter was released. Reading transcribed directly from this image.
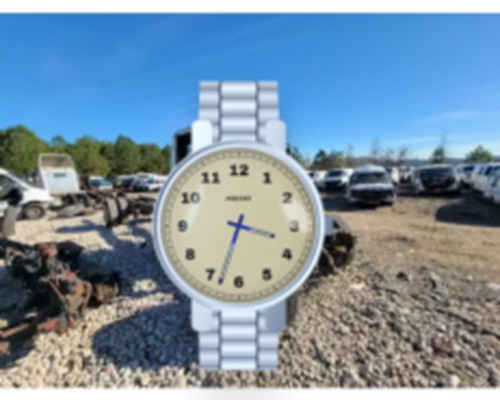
3:33
